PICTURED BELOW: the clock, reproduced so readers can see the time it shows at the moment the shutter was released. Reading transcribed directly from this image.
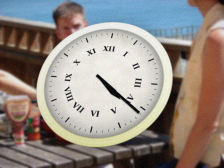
4:21
